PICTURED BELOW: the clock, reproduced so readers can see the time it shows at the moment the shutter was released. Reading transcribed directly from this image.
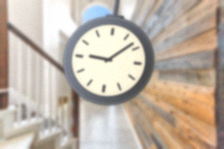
9:08
